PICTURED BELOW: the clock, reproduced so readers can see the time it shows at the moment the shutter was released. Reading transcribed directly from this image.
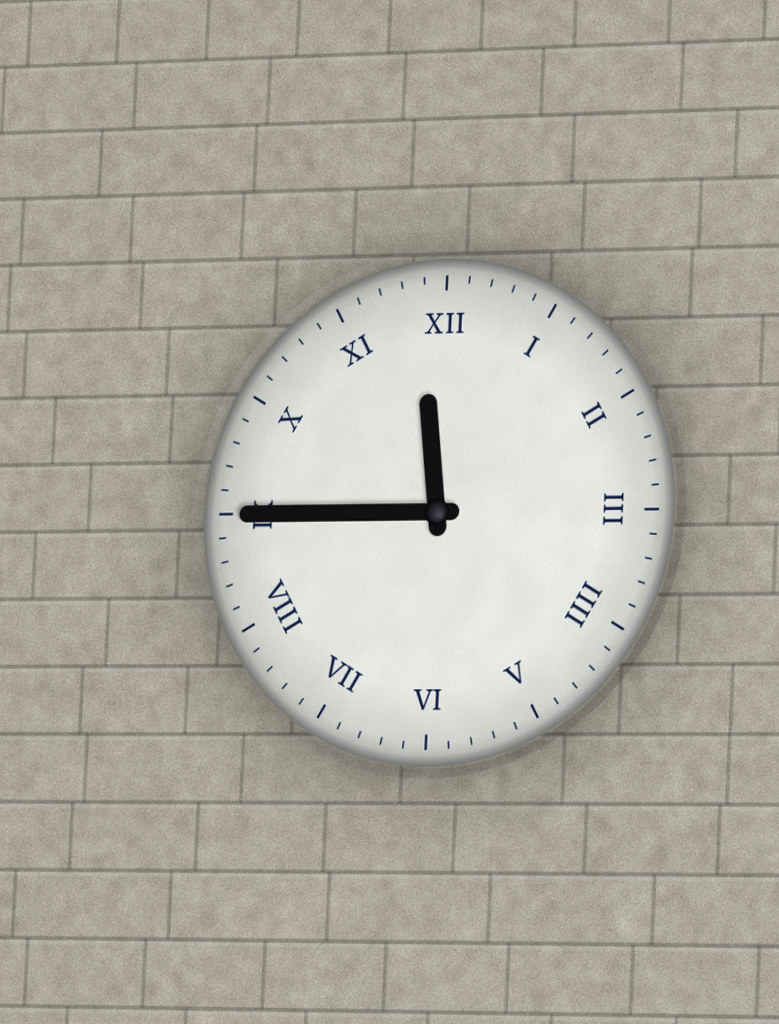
11:45
